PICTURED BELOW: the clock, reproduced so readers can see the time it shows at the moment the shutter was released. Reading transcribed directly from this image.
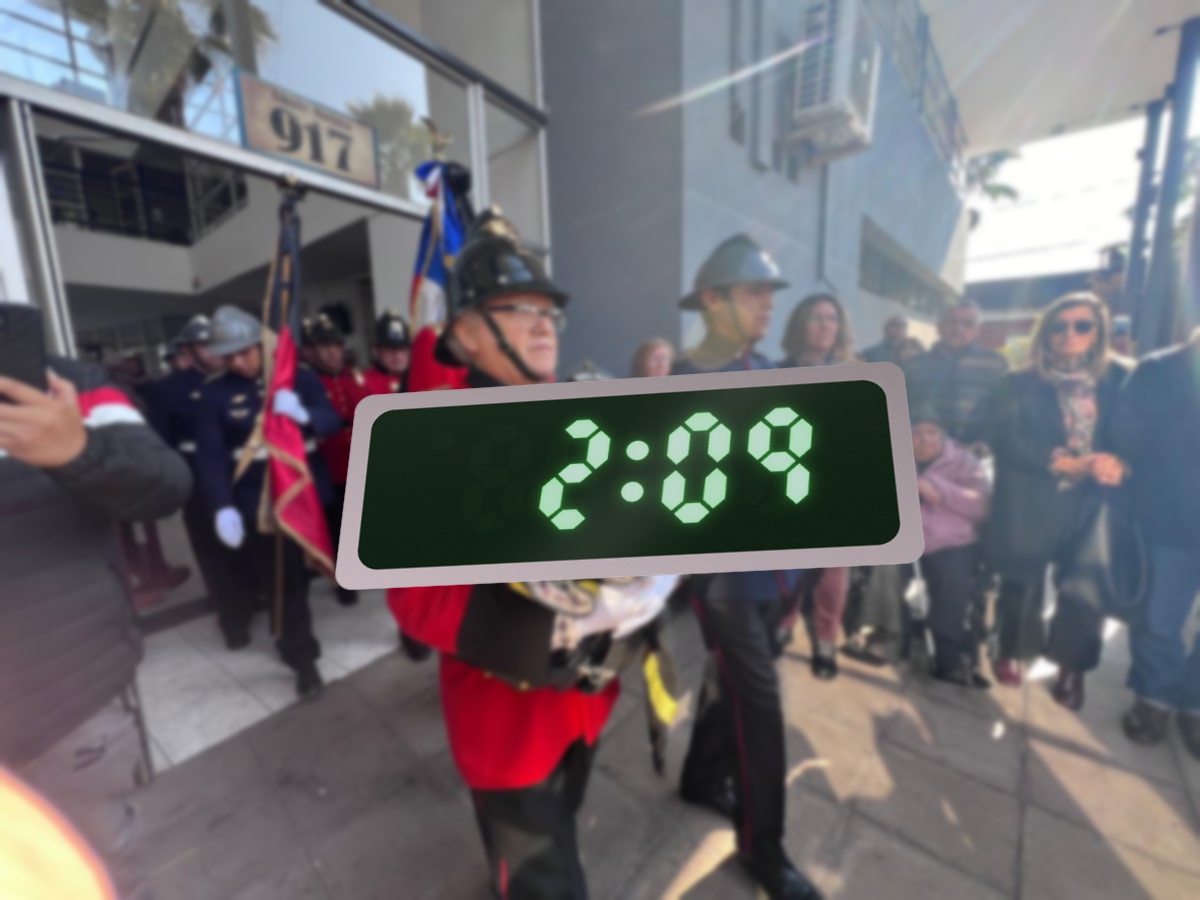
2:09
